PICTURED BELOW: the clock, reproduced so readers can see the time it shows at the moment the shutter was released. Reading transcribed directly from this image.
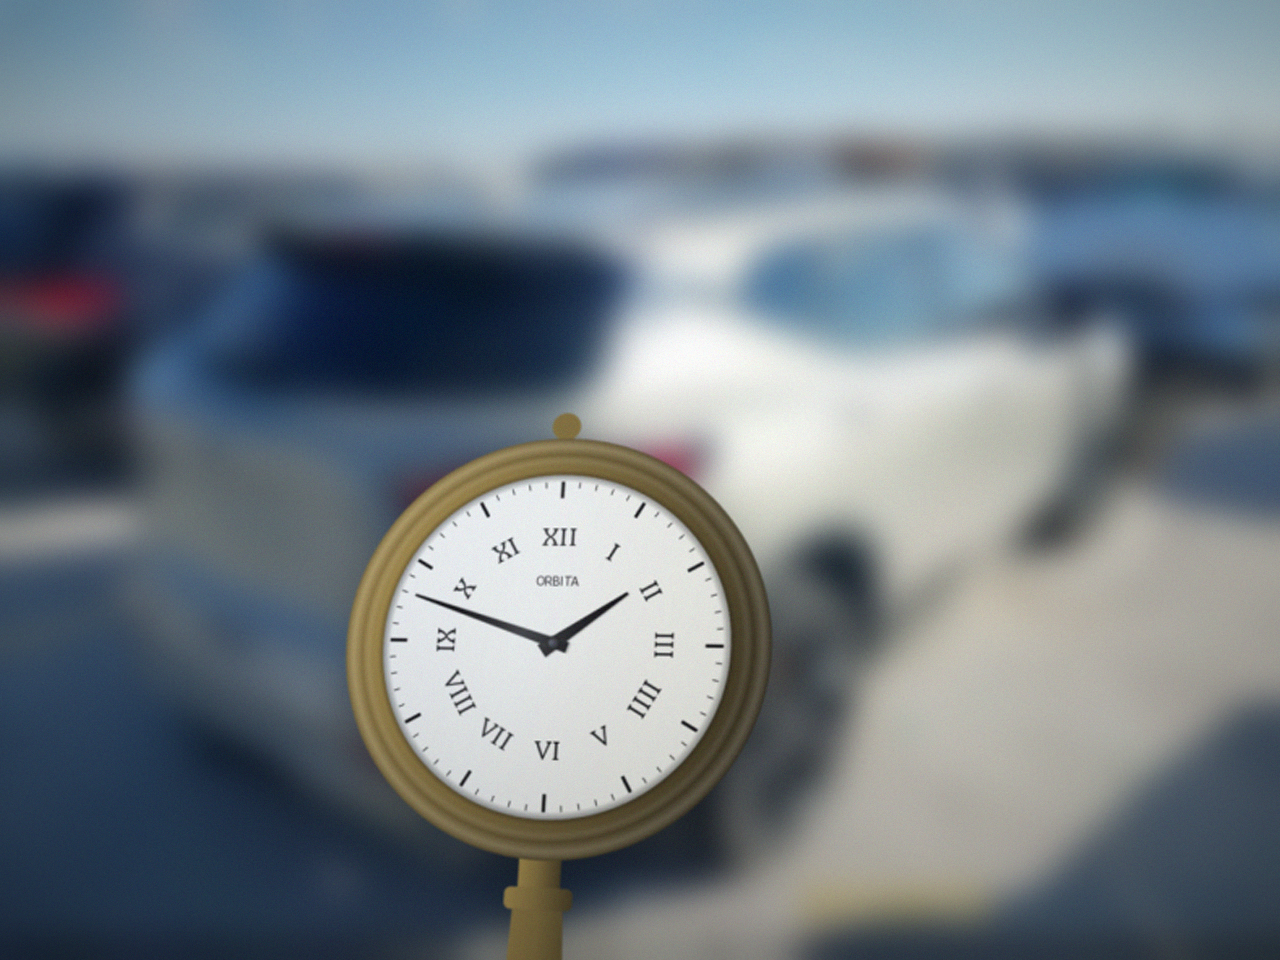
1:48
